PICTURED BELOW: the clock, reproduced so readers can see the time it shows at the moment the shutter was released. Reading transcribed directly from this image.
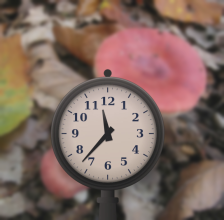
11:37
